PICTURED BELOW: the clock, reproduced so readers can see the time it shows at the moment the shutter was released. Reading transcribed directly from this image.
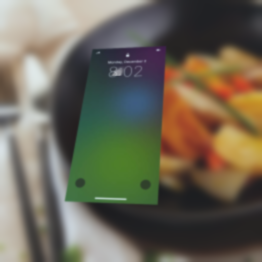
8:02
